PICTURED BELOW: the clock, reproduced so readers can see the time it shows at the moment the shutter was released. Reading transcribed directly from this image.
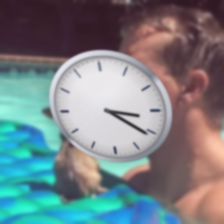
3:21
